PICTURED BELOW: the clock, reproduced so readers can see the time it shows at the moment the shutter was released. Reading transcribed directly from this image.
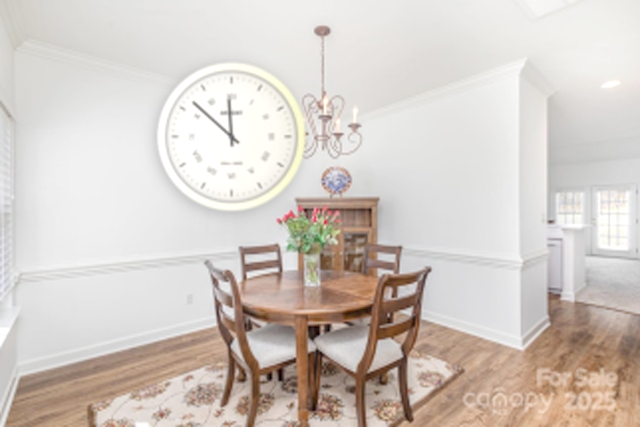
11:52
